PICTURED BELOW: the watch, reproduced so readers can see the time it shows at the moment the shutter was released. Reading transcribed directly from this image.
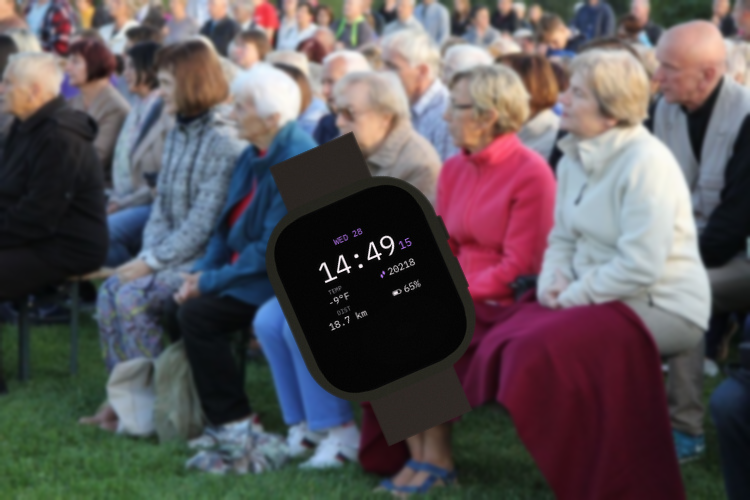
14:49:15
